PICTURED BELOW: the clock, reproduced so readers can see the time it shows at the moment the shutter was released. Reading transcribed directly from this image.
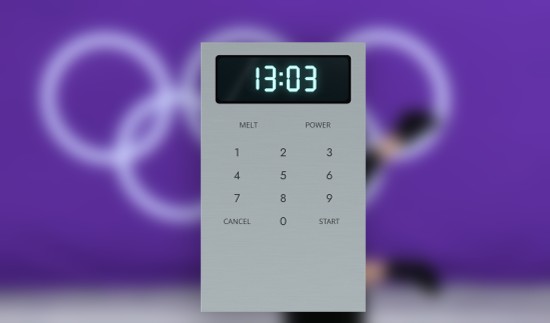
13:03
